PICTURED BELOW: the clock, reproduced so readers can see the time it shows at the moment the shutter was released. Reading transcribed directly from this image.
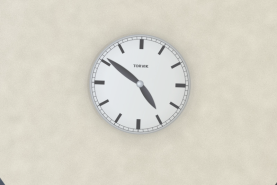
4:51
